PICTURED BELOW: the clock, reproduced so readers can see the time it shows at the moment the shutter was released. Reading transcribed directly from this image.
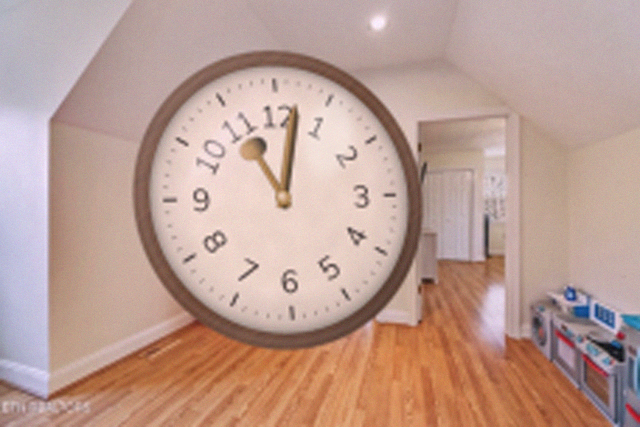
11:02
